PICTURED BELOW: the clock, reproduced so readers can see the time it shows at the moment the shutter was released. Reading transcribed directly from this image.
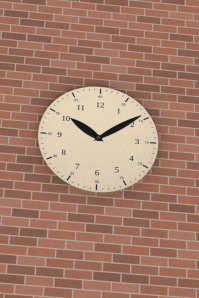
10:09
